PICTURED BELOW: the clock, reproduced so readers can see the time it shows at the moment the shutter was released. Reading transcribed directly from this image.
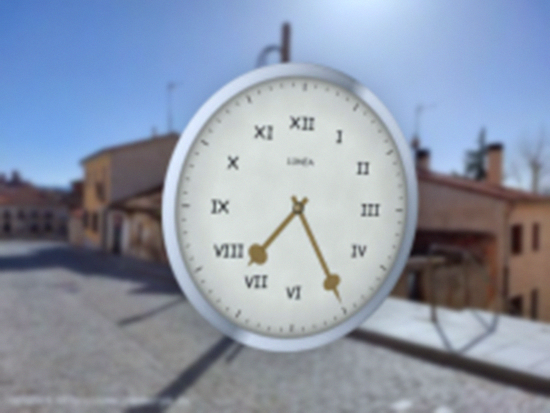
7:25
